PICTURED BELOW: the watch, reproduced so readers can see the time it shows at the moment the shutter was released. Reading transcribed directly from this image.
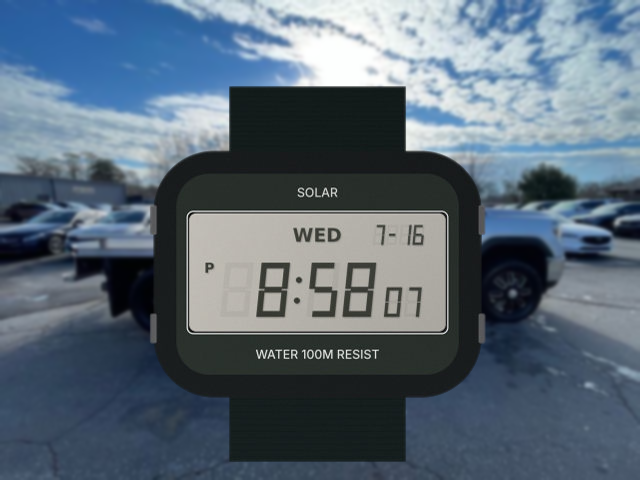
8:58:07
